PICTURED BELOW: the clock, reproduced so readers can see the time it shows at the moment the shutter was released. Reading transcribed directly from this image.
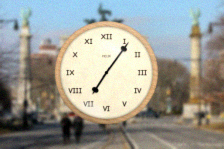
7:06
